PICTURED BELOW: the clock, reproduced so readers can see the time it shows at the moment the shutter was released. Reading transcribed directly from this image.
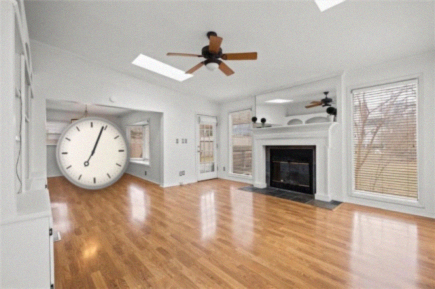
7:04
